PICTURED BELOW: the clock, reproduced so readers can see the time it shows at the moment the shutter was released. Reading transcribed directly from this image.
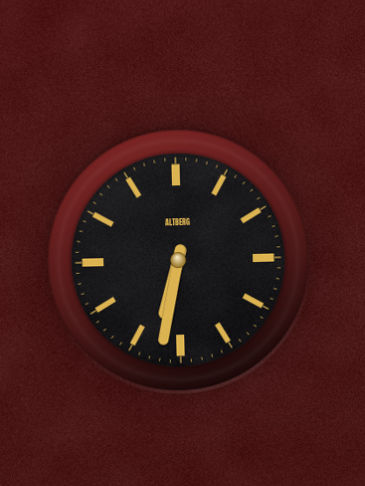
6:32
